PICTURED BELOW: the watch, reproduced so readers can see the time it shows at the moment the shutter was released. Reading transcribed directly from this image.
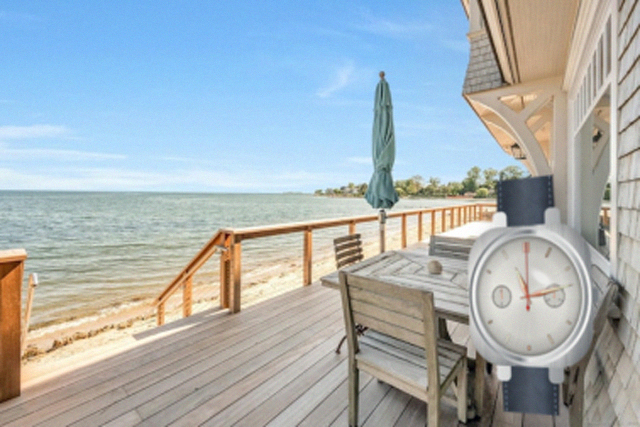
11:13
